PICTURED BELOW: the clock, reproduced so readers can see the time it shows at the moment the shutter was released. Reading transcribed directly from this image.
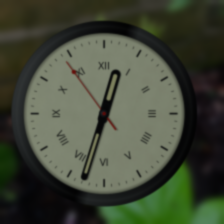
12:32:54
